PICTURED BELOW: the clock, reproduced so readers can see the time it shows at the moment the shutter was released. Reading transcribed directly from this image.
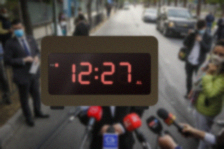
12:27
